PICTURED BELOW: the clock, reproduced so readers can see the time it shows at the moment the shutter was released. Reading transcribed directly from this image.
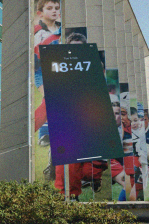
18:47
